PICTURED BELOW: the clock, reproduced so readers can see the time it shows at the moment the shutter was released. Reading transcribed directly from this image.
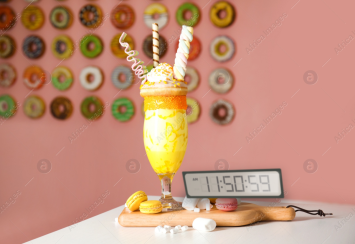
11:50:59
